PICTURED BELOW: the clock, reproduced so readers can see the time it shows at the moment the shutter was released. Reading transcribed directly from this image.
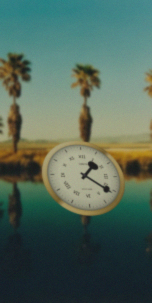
1:21
